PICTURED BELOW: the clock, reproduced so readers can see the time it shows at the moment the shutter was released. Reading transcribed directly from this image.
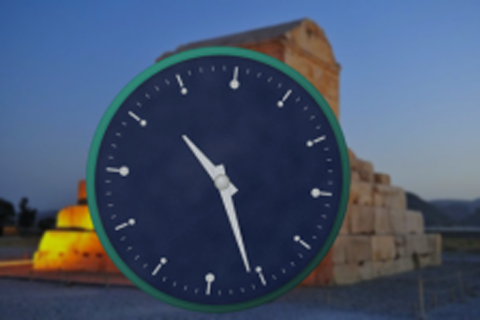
10:26
